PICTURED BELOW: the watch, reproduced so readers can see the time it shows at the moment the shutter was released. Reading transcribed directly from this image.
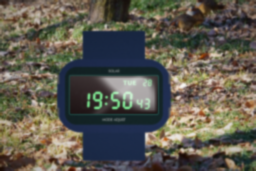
19:50:43
